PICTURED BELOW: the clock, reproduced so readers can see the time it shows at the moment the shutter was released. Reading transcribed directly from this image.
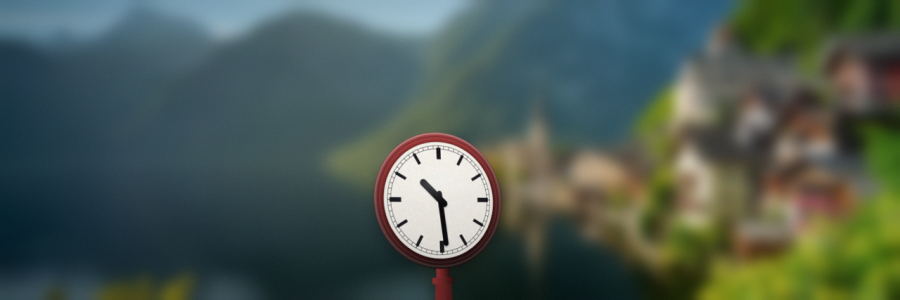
10:29
